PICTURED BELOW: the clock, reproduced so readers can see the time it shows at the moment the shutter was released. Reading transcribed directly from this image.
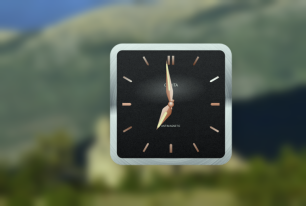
6:59
